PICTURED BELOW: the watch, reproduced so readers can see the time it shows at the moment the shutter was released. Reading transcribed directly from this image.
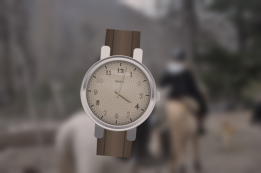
4:02
